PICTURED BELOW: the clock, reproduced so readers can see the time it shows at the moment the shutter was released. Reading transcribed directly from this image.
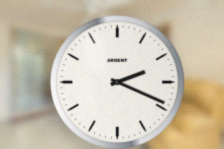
2:19
